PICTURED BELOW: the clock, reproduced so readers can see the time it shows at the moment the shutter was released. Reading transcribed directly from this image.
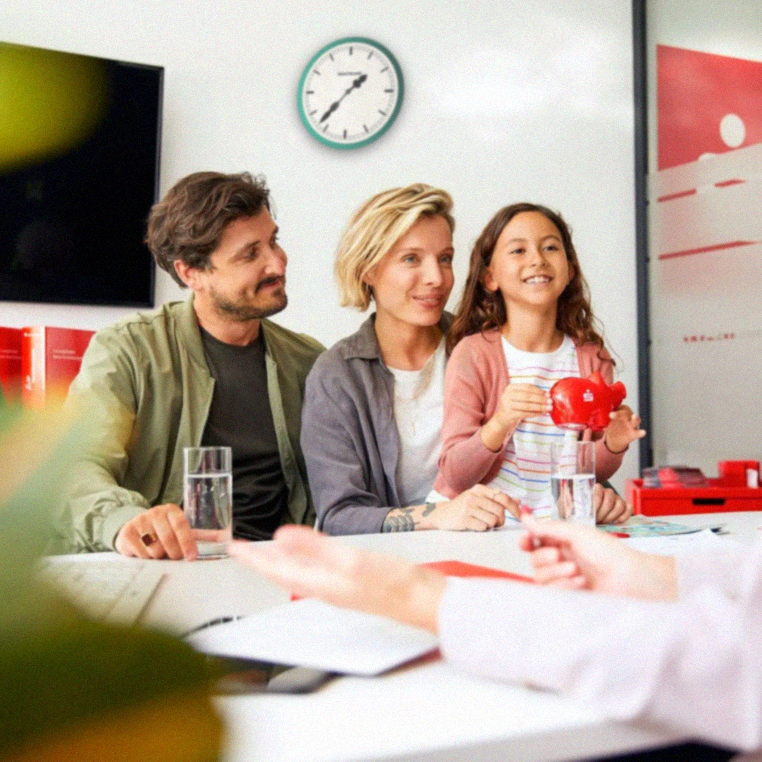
1:37
